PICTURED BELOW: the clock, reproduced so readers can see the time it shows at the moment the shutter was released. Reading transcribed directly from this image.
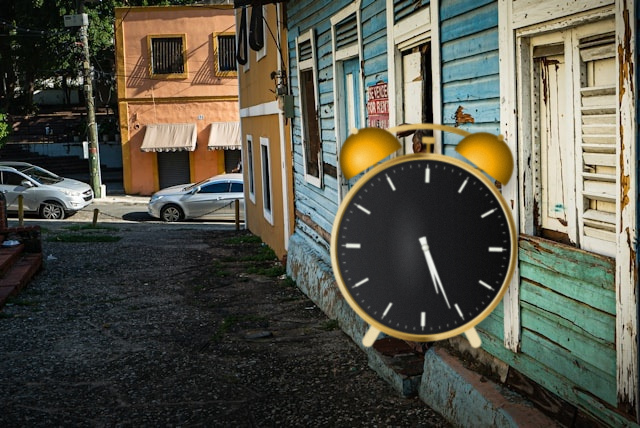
5:26
